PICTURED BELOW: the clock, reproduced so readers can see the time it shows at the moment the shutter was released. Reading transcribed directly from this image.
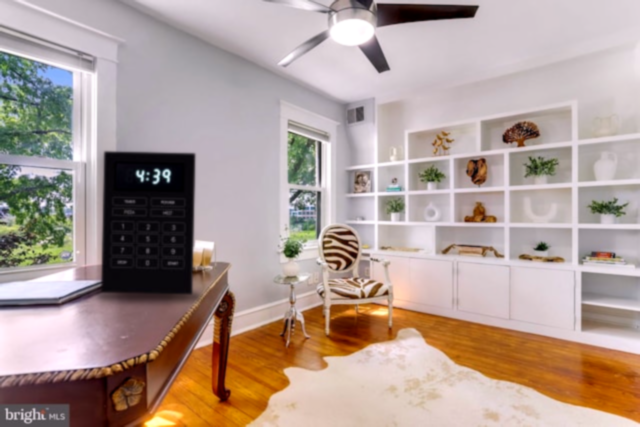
4:39
